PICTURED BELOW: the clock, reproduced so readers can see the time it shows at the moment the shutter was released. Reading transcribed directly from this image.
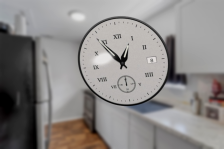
12:54
